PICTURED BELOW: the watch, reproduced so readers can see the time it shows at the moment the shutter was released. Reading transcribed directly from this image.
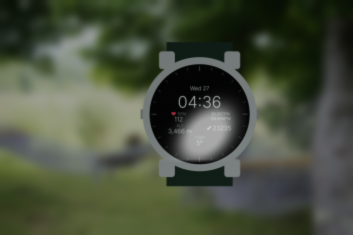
4:36
